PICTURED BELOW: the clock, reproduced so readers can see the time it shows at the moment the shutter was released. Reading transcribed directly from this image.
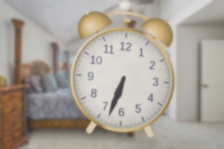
6:33
